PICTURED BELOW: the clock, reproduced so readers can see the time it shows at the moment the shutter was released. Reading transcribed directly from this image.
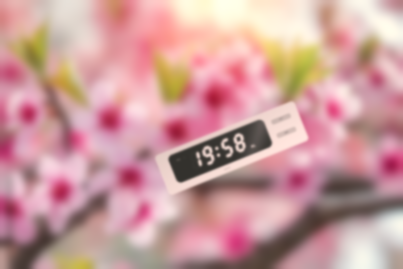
19:58
